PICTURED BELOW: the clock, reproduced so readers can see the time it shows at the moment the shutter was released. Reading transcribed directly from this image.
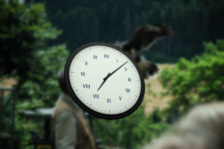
7:08
